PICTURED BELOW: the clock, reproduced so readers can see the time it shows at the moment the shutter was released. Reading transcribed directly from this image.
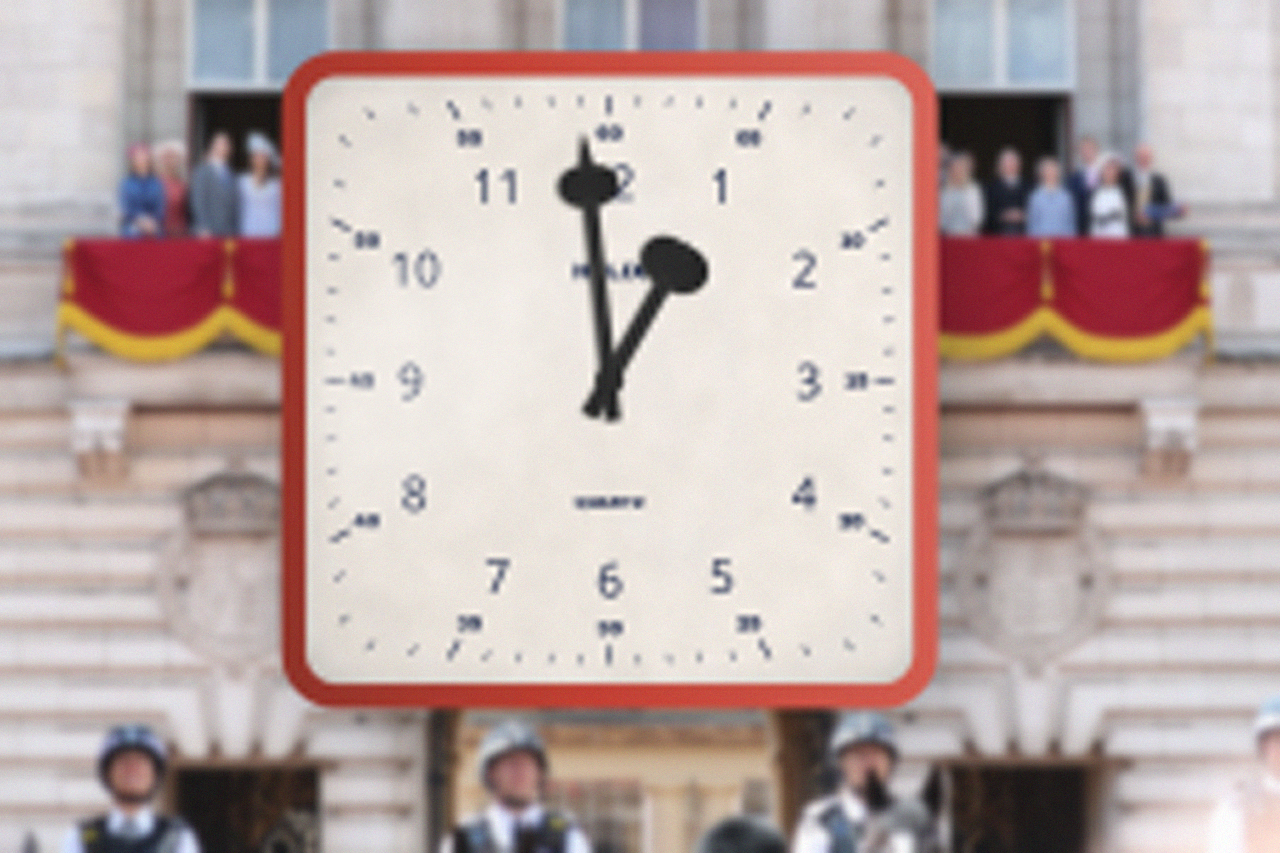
12:59
